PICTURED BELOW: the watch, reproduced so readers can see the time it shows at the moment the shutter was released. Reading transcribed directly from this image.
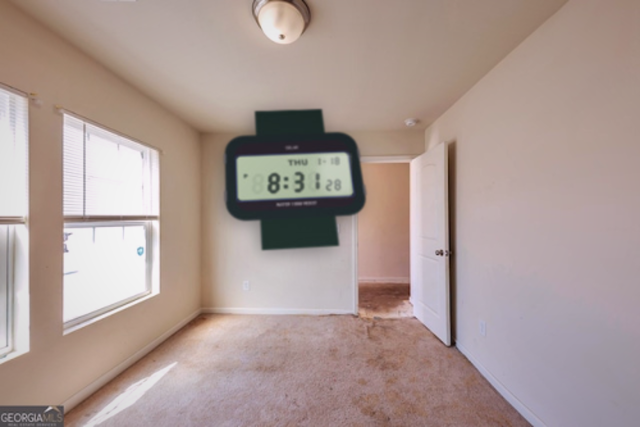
8:31:28
